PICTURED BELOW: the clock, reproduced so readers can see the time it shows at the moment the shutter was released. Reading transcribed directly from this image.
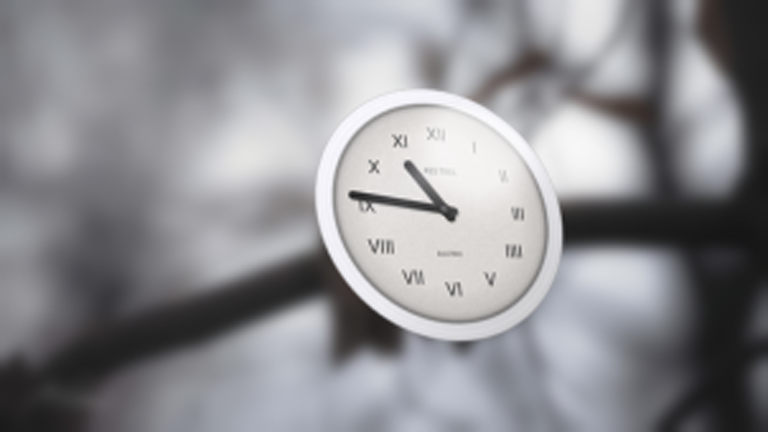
10:46
